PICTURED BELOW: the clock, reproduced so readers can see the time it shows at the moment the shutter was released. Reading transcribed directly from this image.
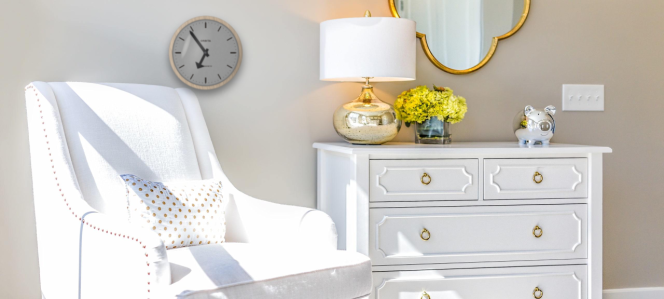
6:54
